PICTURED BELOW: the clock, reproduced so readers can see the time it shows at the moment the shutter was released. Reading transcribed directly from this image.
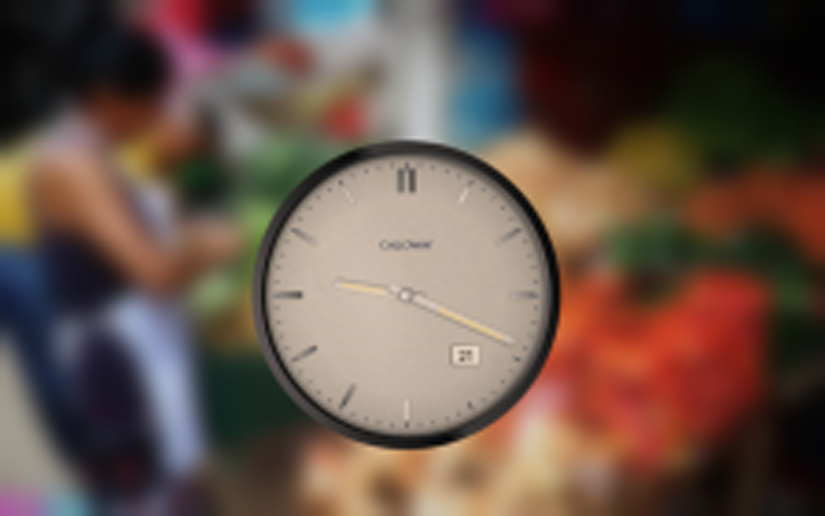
9:19
